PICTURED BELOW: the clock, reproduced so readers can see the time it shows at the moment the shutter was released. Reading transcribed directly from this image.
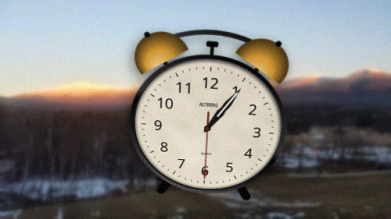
1:05:30
